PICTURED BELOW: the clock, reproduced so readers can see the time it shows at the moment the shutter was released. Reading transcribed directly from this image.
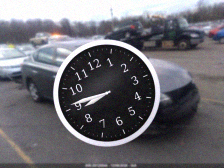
8:46
